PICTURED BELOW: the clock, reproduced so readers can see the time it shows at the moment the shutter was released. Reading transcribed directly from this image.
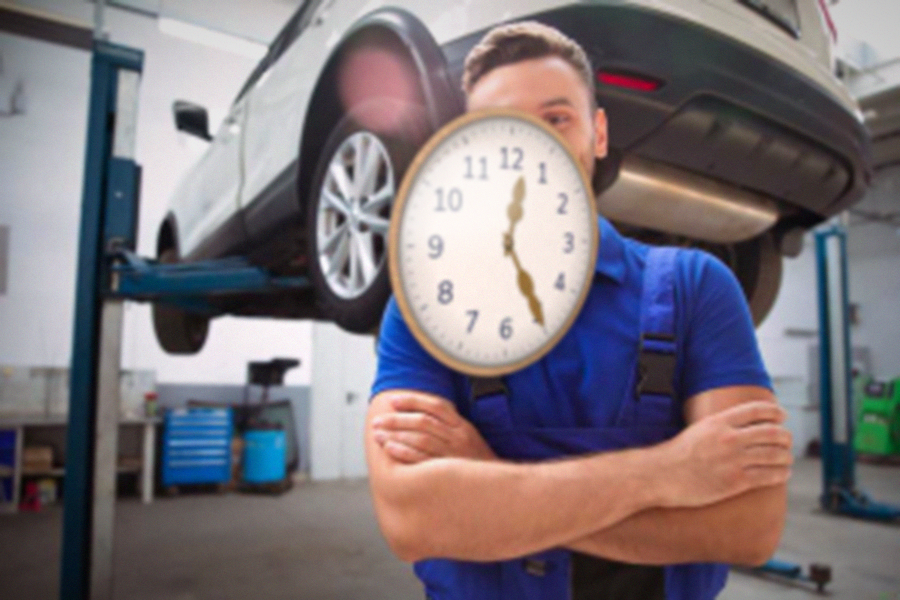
12:25
